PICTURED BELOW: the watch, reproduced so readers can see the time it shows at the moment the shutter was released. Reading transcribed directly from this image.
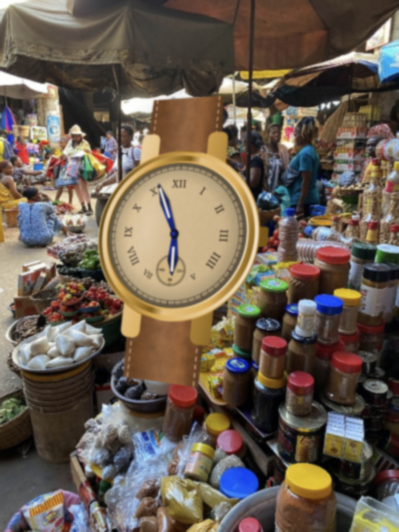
5:56
